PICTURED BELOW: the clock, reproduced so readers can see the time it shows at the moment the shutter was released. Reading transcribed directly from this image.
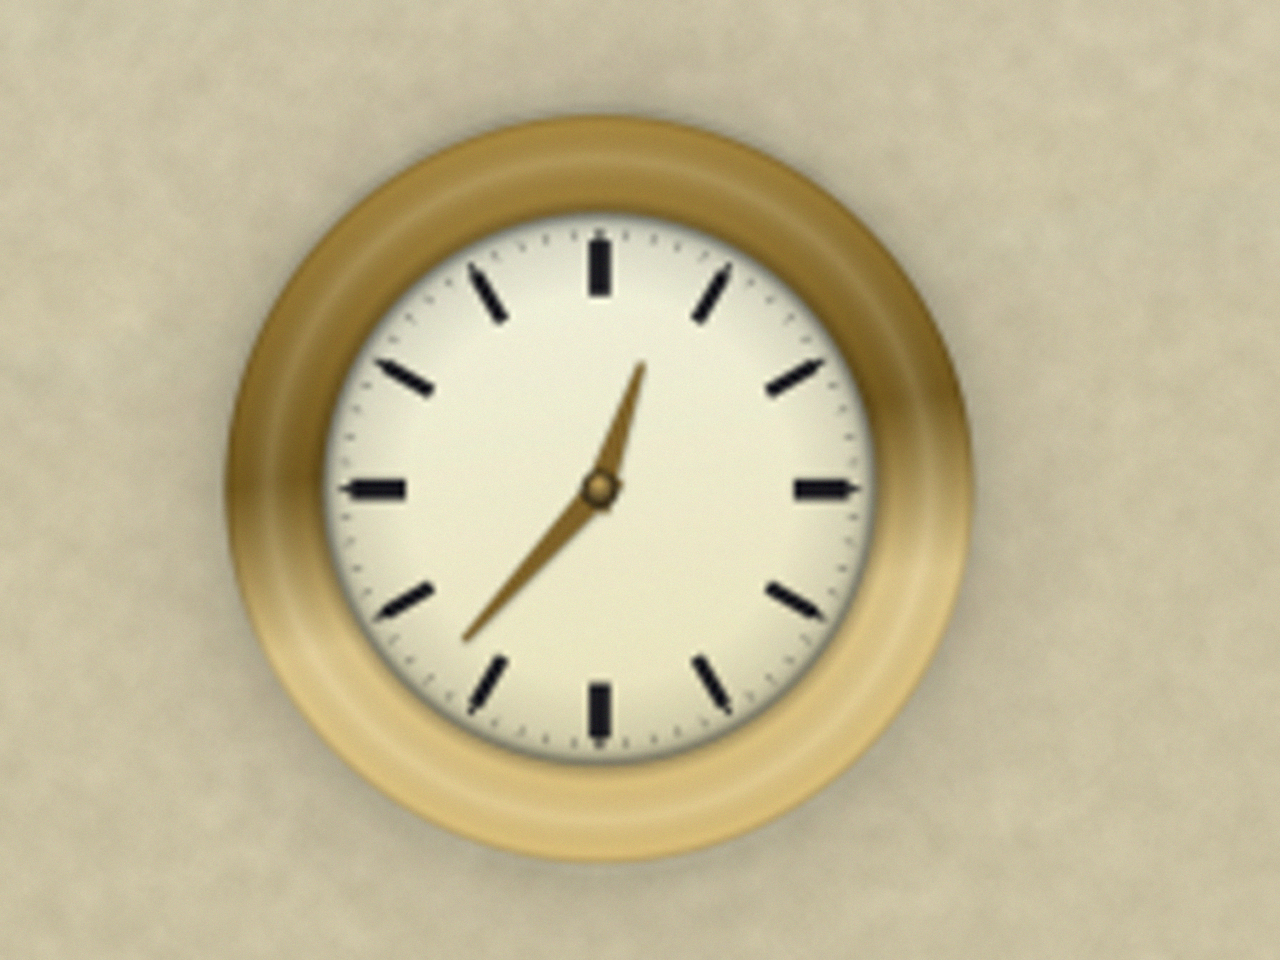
12:37
